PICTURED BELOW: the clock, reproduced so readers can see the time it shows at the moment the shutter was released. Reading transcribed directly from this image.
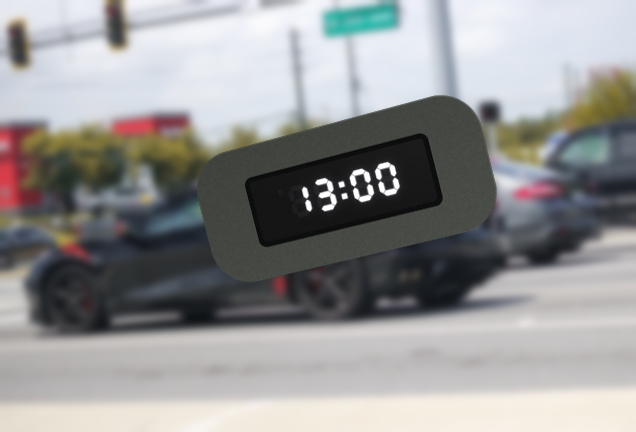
13:00
